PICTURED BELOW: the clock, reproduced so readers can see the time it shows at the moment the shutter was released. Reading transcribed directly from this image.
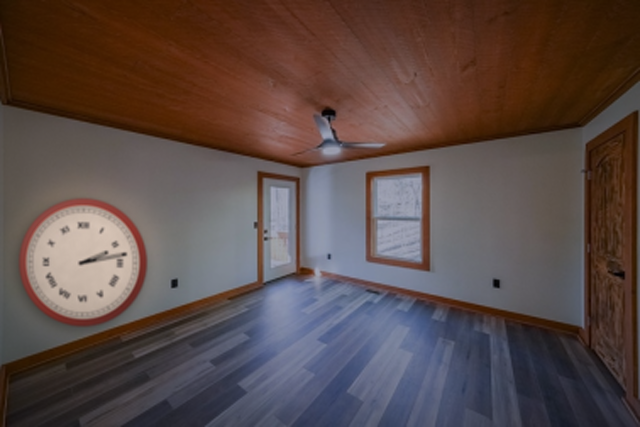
2:13
